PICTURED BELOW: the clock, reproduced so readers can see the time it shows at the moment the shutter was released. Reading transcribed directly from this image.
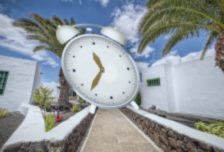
11:37
